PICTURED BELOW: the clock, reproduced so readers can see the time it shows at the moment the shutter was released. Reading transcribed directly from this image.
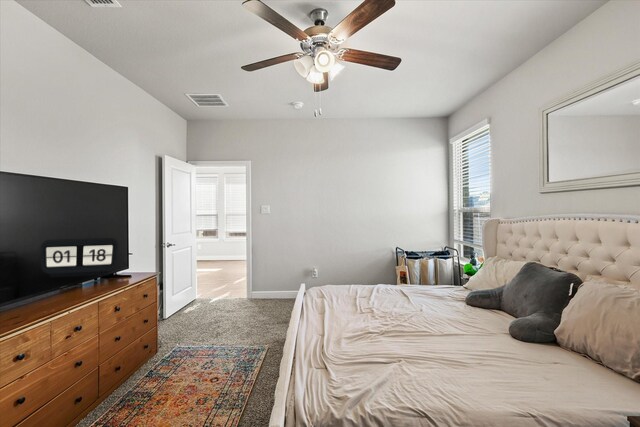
1:18
